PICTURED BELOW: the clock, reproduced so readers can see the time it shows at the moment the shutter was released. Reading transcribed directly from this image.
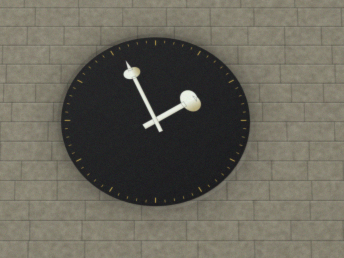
1:56
